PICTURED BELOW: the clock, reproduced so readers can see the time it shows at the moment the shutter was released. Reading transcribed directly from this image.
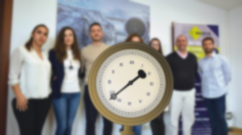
1:38
